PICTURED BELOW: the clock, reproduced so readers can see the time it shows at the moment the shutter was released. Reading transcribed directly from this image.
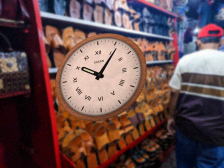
10:06
